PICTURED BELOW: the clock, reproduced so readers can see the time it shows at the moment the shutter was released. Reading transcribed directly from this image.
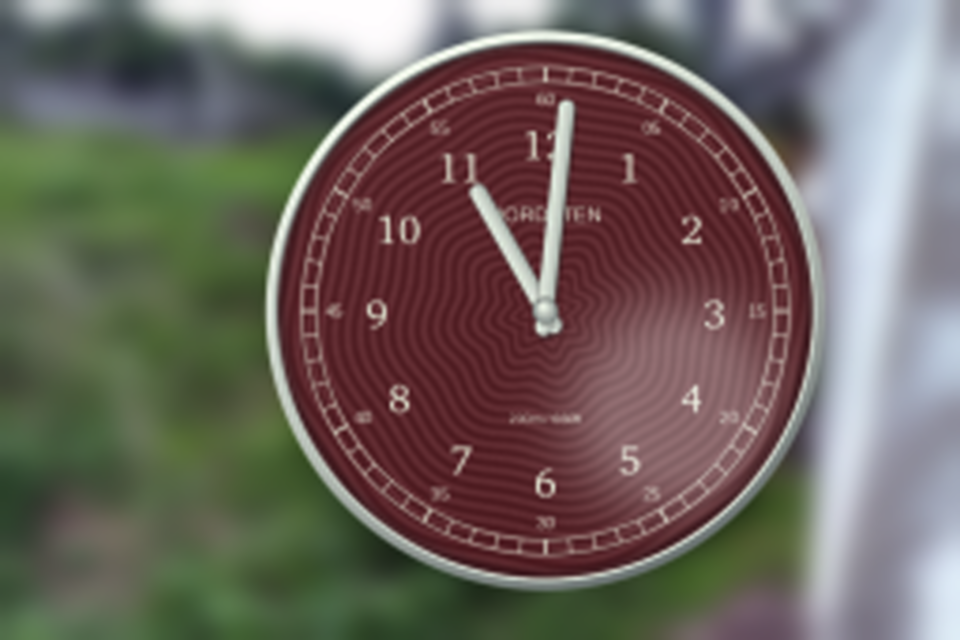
11:01
